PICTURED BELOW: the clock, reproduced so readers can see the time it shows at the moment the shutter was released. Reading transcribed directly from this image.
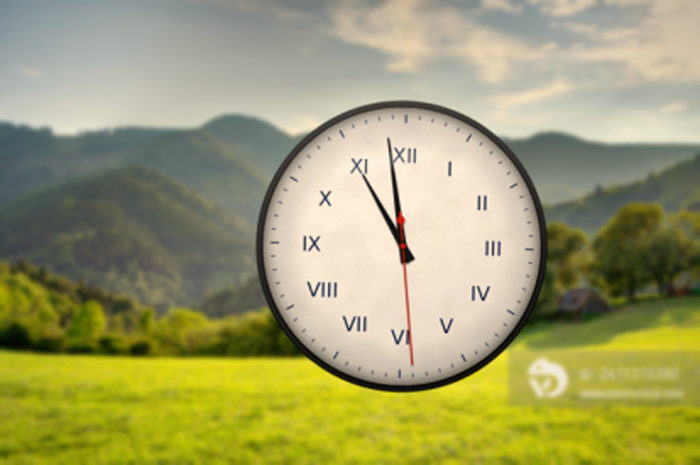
10:58:29
